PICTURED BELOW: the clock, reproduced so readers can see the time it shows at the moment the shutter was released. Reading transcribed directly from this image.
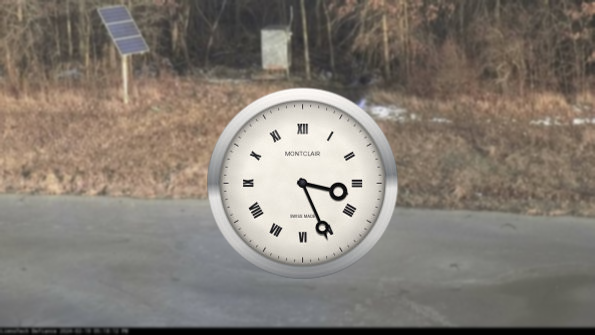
3:26
